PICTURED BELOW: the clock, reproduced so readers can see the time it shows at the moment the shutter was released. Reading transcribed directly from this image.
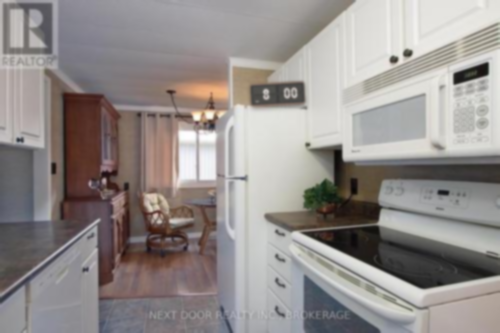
8:00
